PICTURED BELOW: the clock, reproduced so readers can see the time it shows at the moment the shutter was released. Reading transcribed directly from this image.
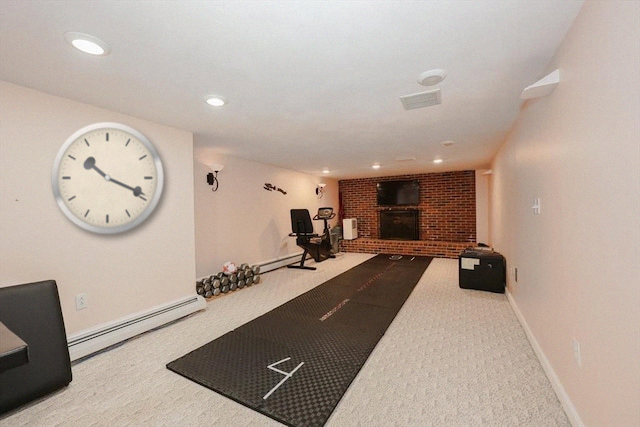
10:19
